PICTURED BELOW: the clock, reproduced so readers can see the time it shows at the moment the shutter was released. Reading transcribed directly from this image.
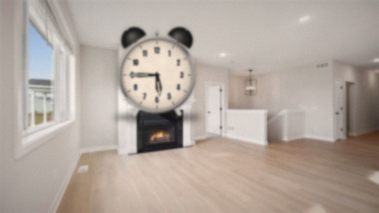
5:45
